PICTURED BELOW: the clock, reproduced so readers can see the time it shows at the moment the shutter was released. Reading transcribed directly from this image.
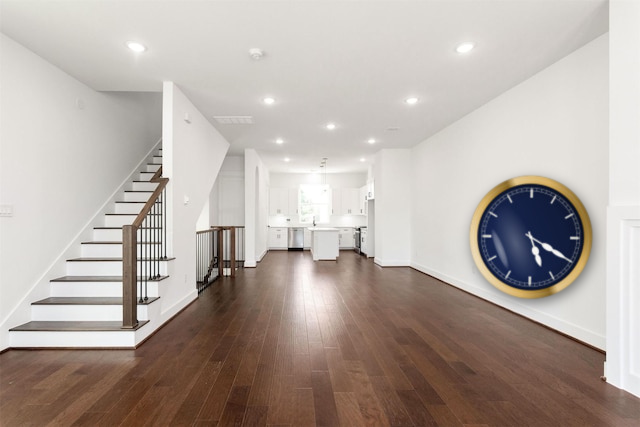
5:20
